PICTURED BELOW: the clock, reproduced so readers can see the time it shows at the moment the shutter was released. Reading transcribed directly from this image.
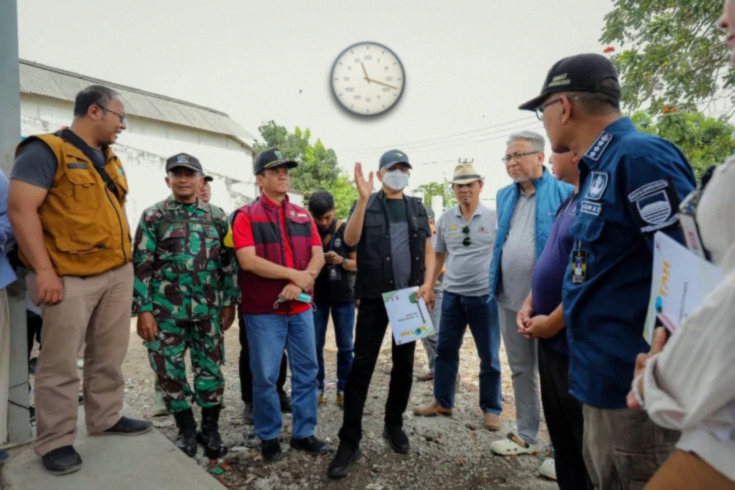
11:18
